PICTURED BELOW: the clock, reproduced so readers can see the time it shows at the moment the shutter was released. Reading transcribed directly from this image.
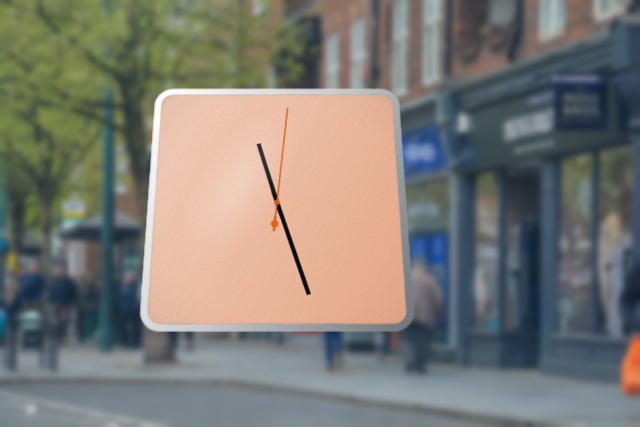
11:27:01
